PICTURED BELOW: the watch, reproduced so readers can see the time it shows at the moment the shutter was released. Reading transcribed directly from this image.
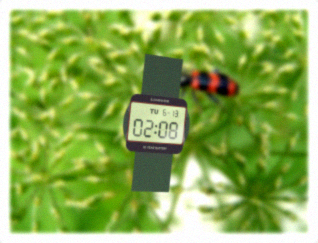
2:08
